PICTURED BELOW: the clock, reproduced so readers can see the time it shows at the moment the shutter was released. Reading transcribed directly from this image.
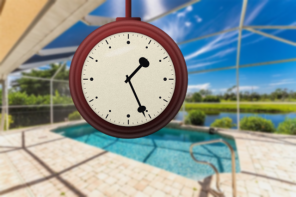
1:26
